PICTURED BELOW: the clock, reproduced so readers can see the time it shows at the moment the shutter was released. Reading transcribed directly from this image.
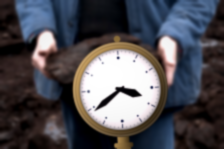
3:39
